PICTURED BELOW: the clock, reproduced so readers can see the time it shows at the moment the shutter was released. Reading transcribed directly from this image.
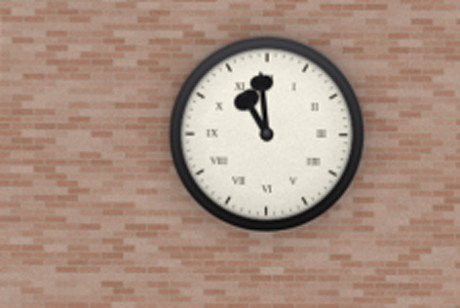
10:59
